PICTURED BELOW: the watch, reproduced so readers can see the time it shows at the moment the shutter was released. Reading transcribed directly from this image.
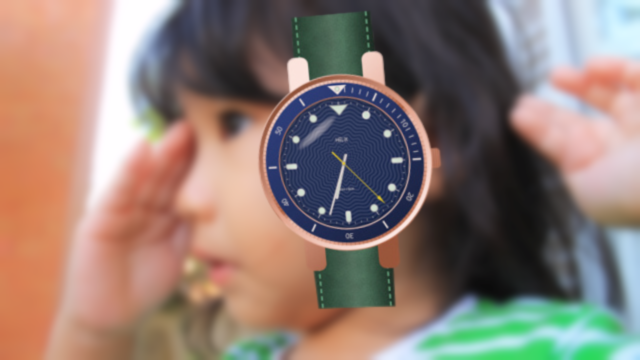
6:33:23
